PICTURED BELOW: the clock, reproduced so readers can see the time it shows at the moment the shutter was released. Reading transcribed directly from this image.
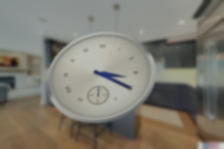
3:20
